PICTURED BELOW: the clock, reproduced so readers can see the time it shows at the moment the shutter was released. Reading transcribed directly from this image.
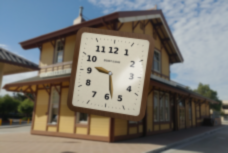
9:28
